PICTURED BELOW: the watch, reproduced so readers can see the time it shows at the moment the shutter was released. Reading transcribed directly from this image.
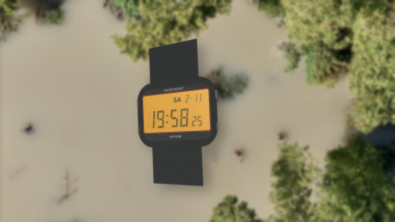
19:58
